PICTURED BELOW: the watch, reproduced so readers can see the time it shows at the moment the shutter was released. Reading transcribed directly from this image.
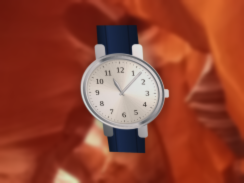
11:07
